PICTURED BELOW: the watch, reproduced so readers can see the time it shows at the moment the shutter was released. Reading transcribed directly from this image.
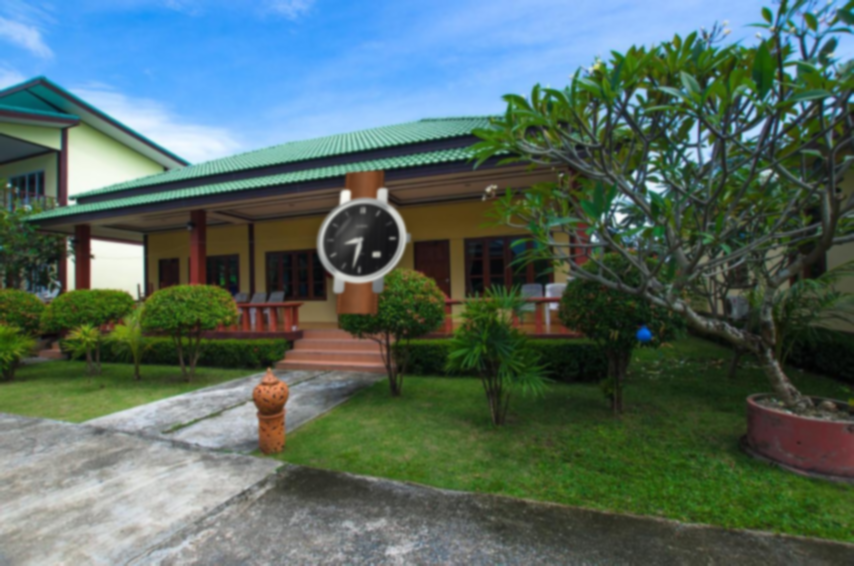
8:32
